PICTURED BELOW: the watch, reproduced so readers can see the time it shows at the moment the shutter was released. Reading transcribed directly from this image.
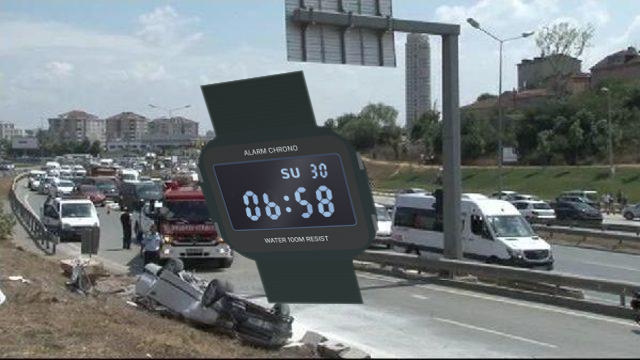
6:58
